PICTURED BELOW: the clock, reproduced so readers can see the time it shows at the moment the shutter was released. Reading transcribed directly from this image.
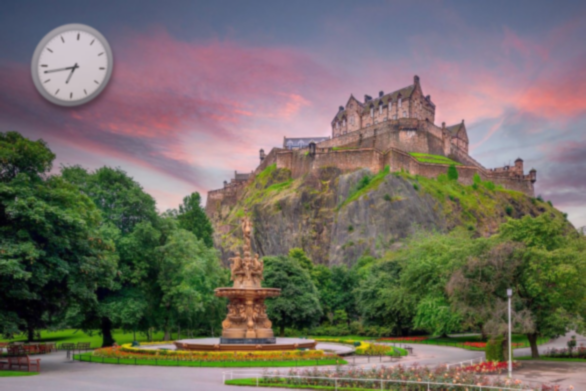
6:43
